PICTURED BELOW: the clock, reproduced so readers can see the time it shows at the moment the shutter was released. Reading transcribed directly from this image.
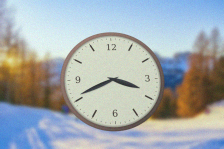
3:41
